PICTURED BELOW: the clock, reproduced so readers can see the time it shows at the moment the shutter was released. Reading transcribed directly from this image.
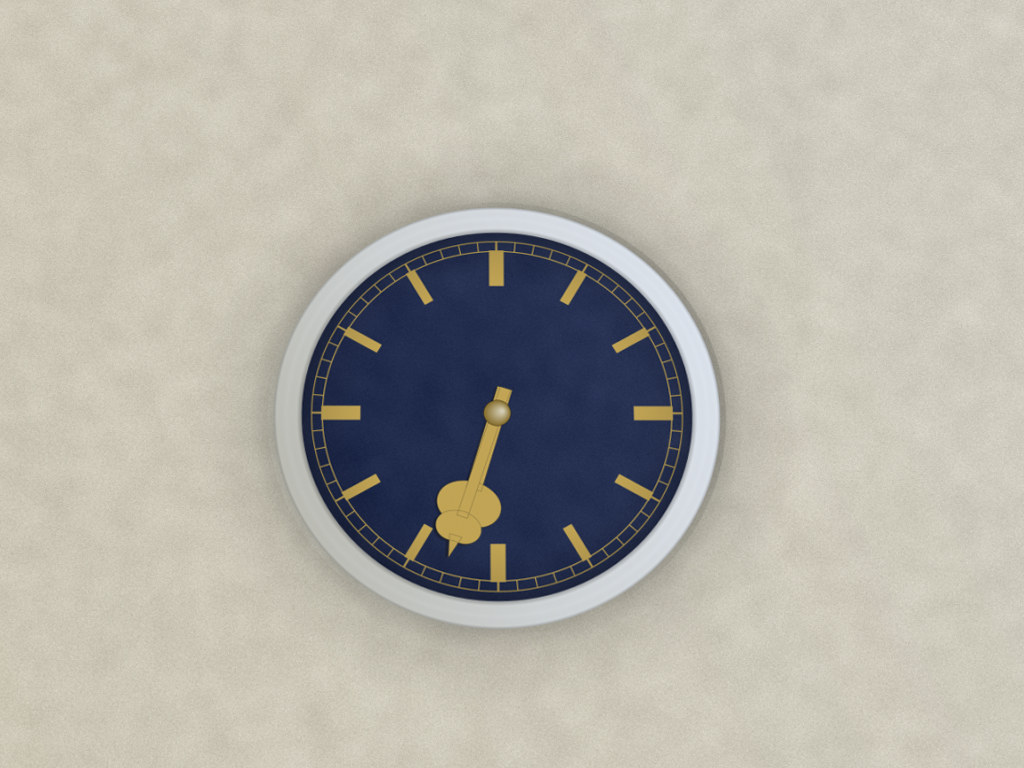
6:33
